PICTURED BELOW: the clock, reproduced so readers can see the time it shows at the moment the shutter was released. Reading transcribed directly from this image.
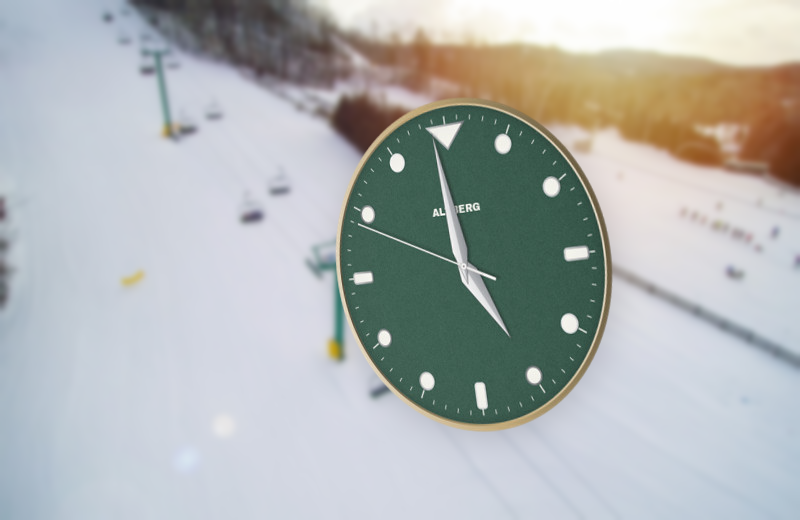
4:58:49
